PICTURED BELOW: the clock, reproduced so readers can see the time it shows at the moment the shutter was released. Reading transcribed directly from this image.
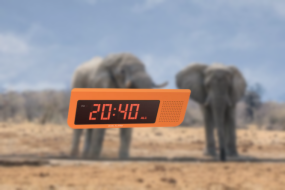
20:40
